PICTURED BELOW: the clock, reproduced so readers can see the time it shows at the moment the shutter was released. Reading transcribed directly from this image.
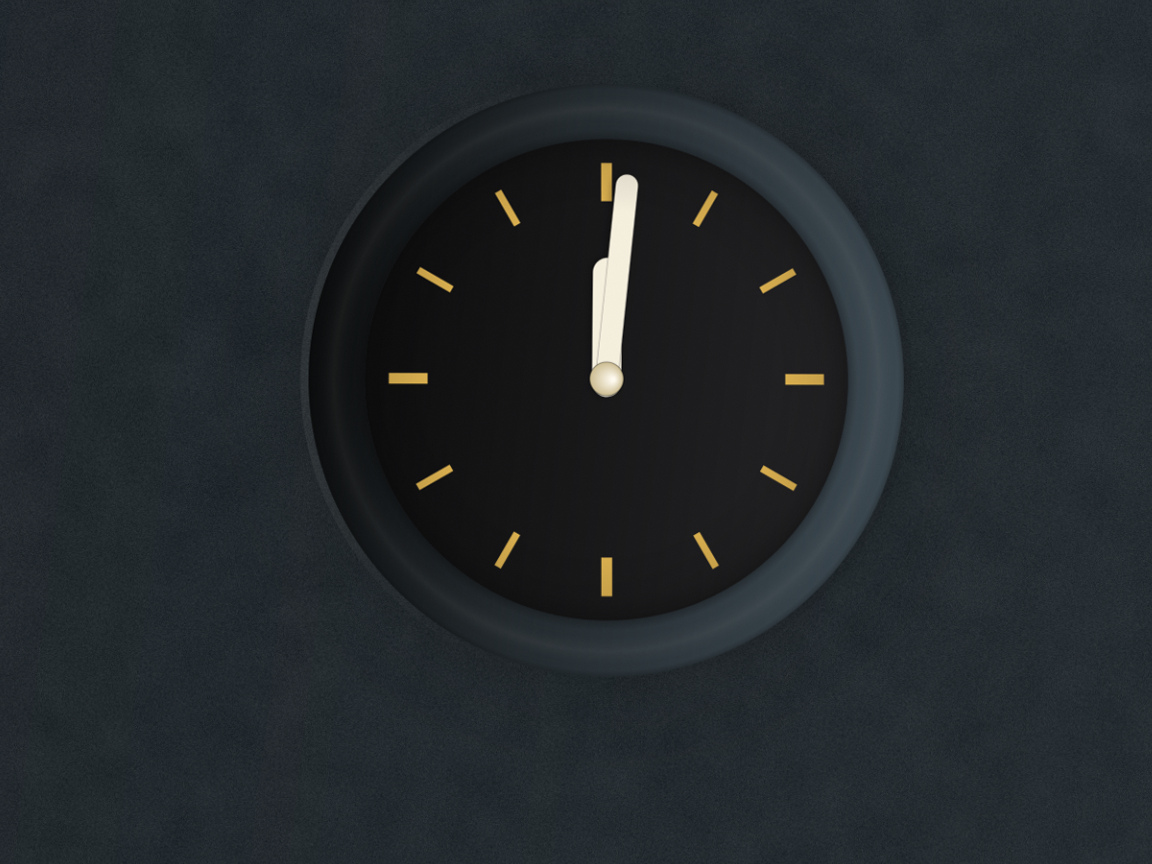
12:01
